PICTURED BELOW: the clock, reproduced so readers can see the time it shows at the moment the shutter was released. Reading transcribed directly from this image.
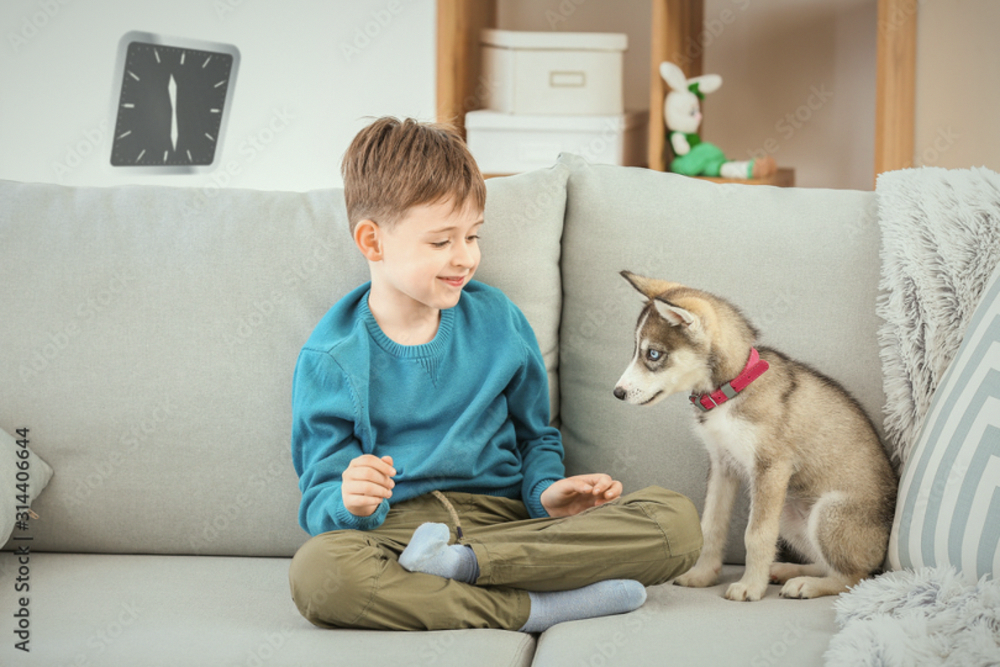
11:28
